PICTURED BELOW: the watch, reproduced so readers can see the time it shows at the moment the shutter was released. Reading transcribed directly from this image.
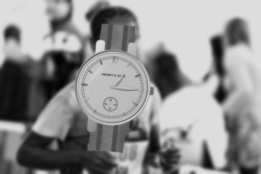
1:15
